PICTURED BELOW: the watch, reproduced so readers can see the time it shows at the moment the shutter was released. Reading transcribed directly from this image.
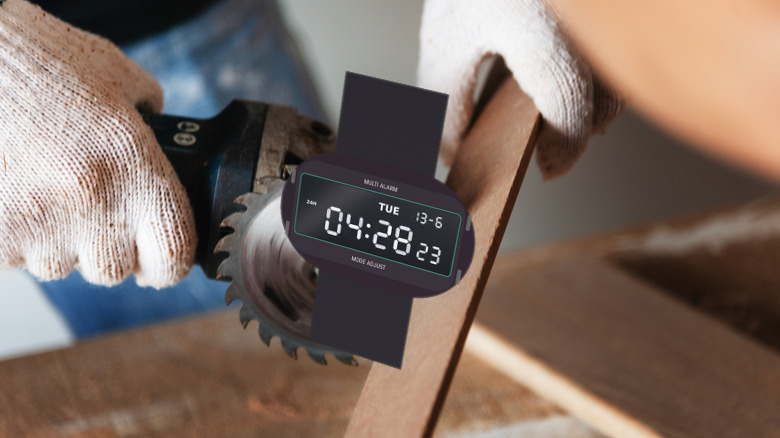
4:28:23
